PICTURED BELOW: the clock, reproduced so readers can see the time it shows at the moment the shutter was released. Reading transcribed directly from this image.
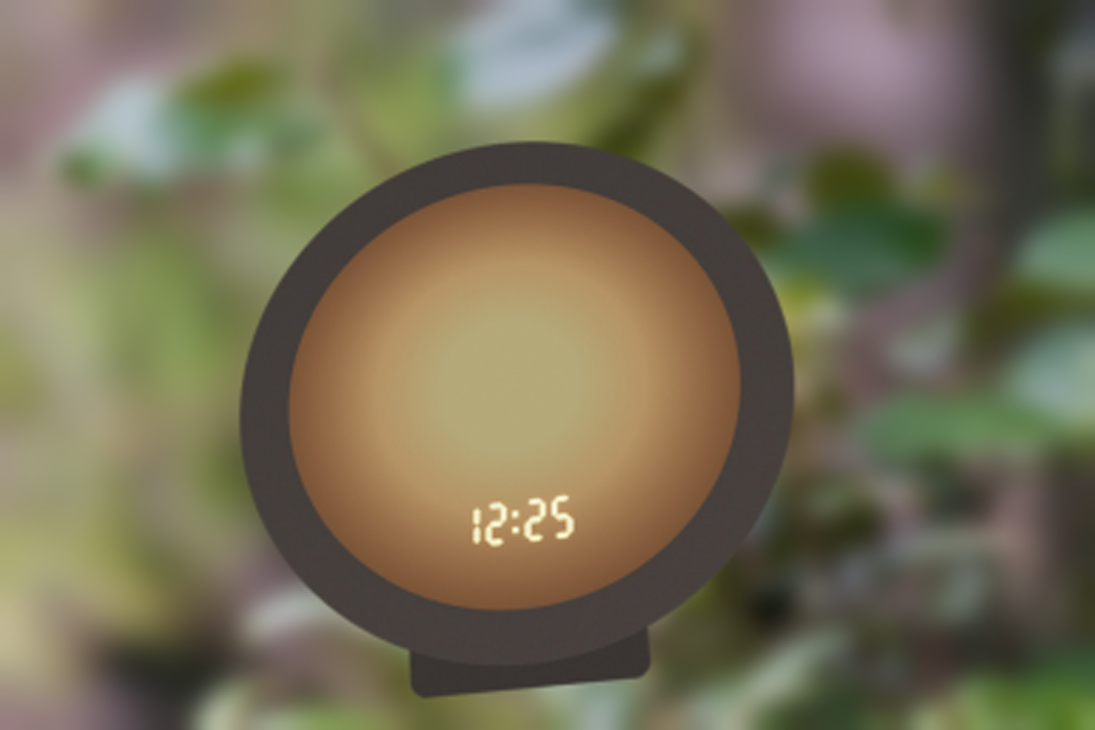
12:25
